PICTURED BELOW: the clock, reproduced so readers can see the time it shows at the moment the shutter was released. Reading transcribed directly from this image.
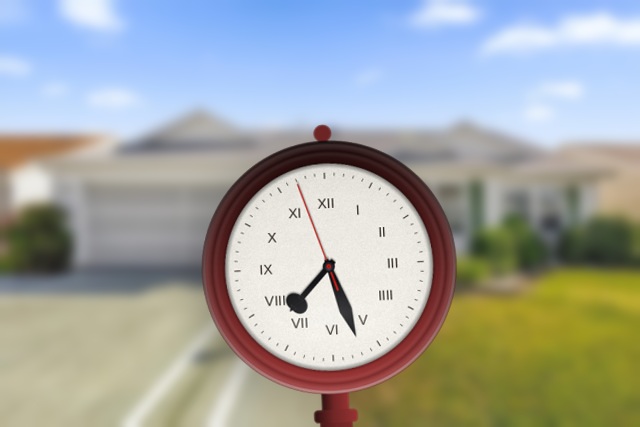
7:26:57
